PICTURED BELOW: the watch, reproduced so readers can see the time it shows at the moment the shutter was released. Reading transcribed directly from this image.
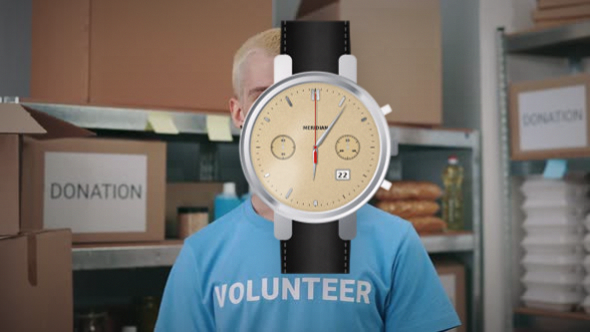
6:06
